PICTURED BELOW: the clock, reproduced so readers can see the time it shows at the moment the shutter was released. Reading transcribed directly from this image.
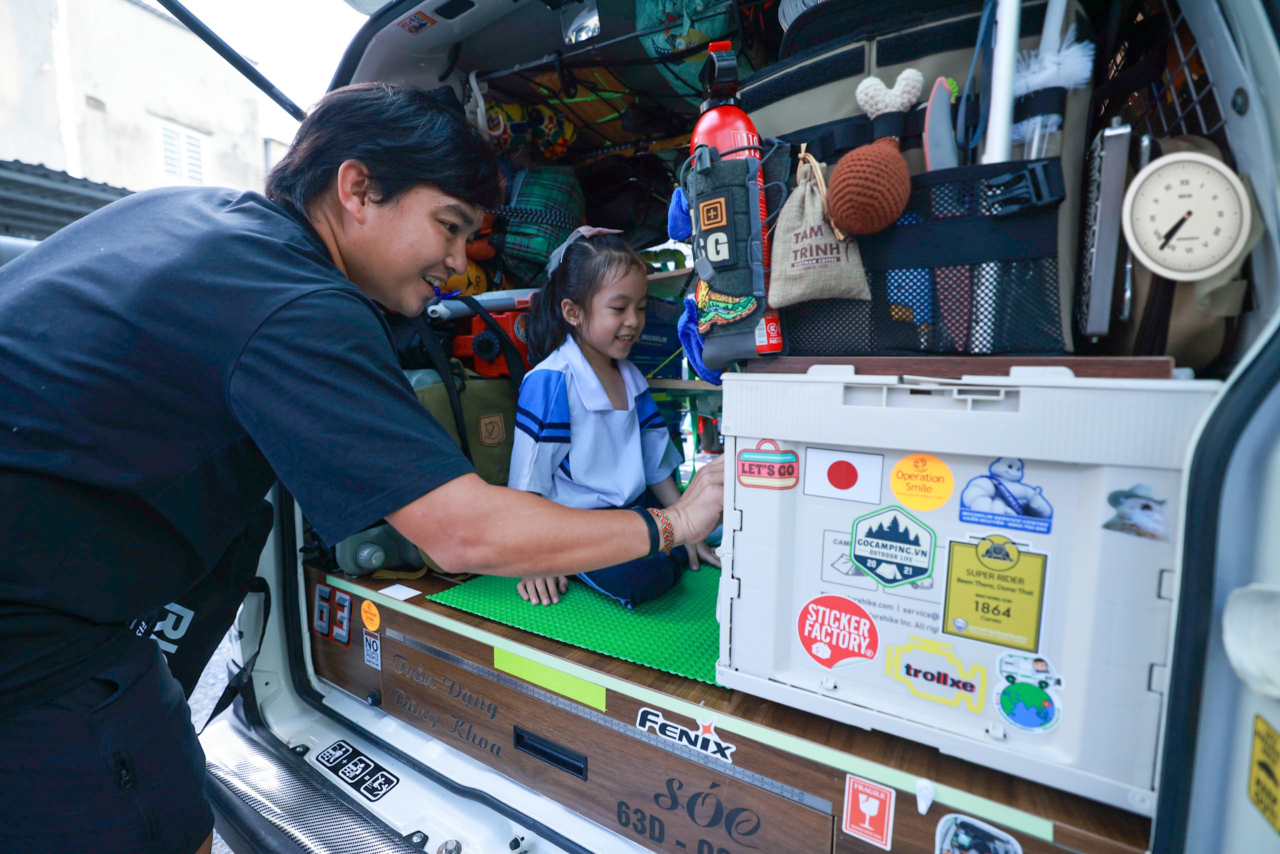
7:37
